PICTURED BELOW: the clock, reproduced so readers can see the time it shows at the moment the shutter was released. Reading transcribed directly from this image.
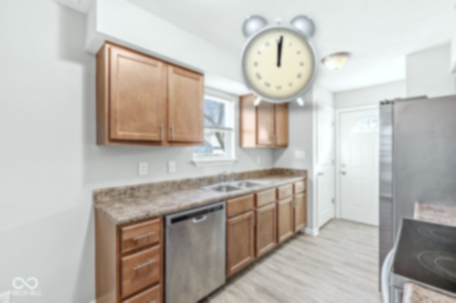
12:01
